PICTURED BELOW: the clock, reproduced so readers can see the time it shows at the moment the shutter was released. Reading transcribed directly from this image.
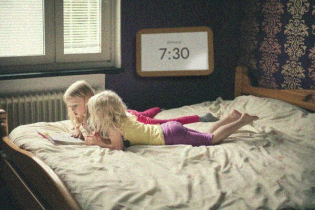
7:30
